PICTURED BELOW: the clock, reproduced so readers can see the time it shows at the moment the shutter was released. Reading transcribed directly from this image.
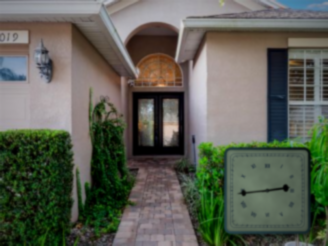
2:44
